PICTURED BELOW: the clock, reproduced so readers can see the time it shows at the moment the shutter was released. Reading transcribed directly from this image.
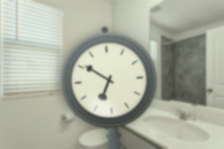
6:51
